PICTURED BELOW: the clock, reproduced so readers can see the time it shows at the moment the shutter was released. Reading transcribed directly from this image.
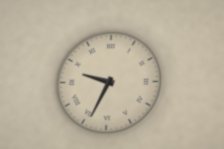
9:34
